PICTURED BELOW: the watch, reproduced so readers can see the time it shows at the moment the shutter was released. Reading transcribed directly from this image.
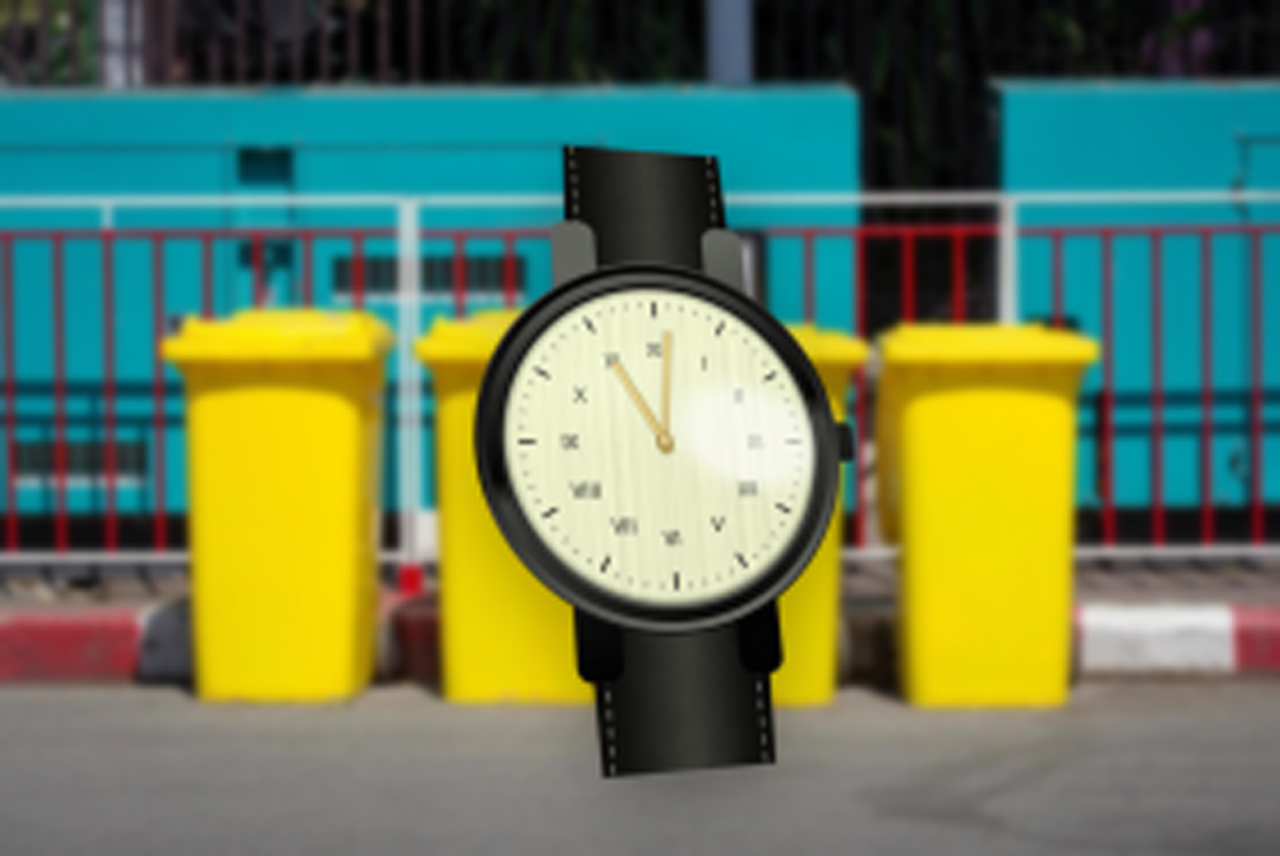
11:01
